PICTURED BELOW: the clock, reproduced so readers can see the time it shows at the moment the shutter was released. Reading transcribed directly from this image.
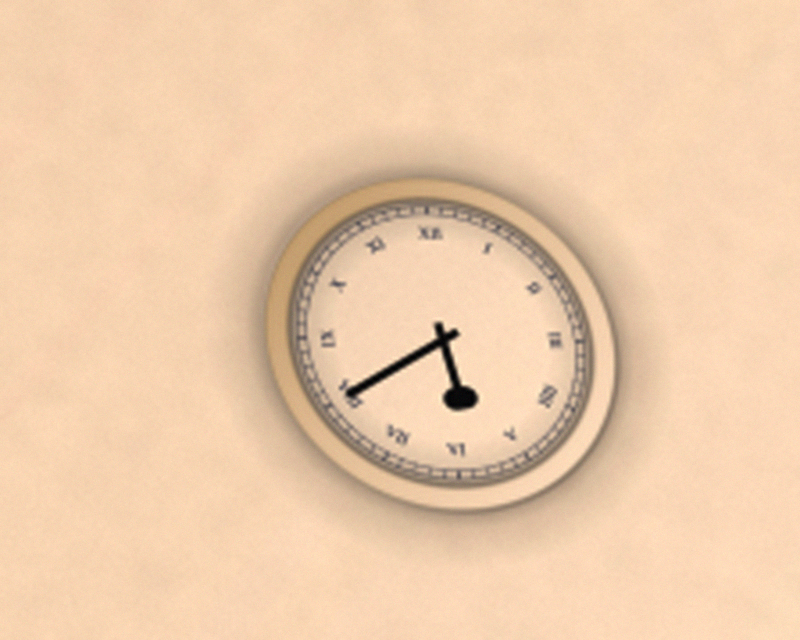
5:40
